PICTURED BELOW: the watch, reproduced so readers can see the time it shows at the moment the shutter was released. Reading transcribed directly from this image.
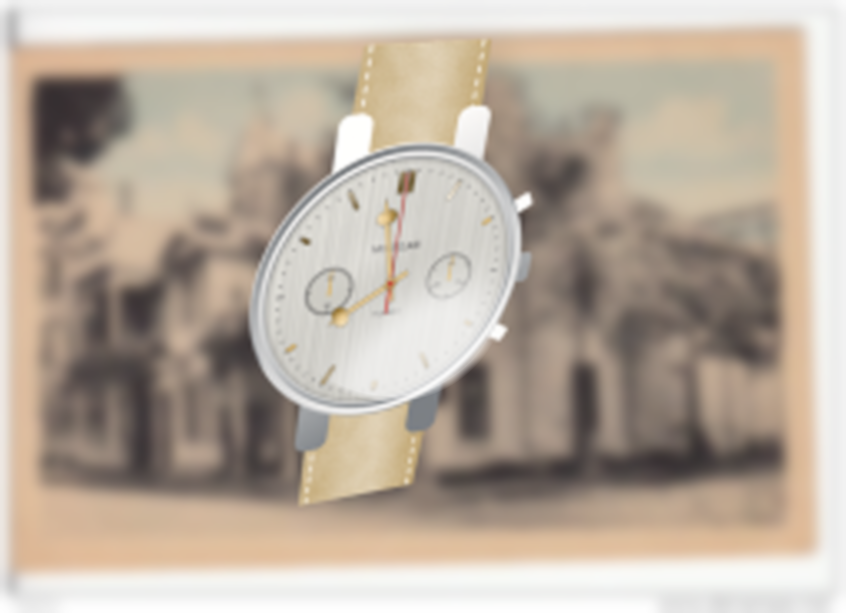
7:58
